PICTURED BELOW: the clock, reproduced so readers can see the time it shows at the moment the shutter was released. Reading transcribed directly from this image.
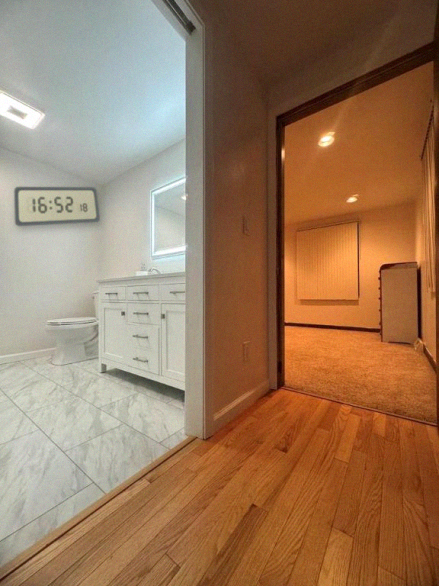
16:52:18
